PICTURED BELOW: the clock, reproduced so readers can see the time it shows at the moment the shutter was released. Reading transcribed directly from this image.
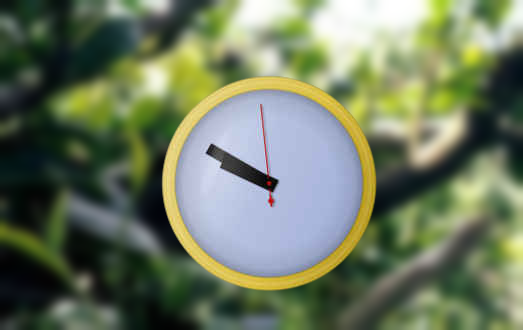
9:49:59
